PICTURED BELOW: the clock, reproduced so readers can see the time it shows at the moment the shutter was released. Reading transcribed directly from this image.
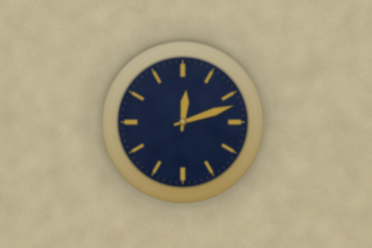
12:12
